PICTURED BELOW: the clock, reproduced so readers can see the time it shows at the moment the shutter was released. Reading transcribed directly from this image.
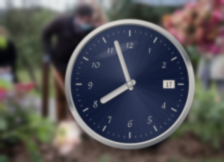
7:57
